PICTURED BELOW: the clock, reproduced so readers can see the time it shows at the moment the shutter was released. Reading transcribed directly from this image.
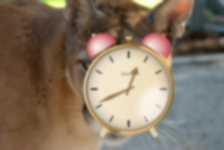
12:41
